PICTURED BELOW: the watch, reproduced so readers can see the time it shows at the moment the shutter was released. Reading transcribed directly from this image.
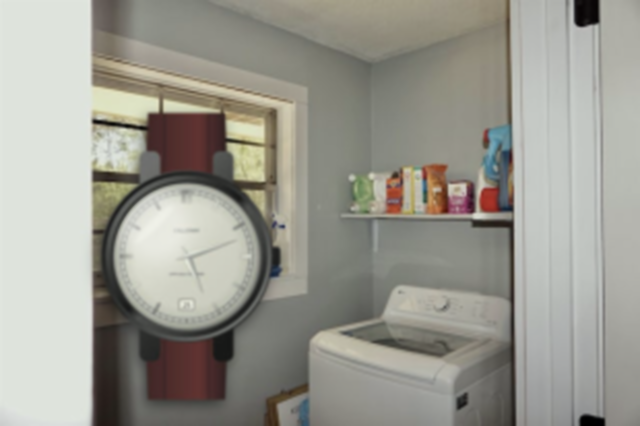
5:12
